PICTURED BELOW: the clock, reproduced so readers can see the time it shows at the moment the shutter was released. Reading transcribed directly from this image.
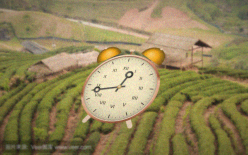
12:43
